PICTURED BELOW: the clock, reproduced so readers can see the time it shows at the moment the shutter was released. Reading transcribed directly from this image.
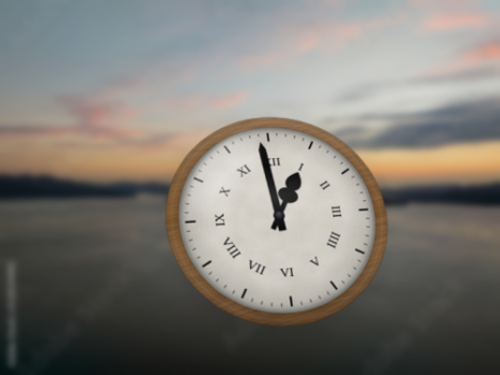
12:59
